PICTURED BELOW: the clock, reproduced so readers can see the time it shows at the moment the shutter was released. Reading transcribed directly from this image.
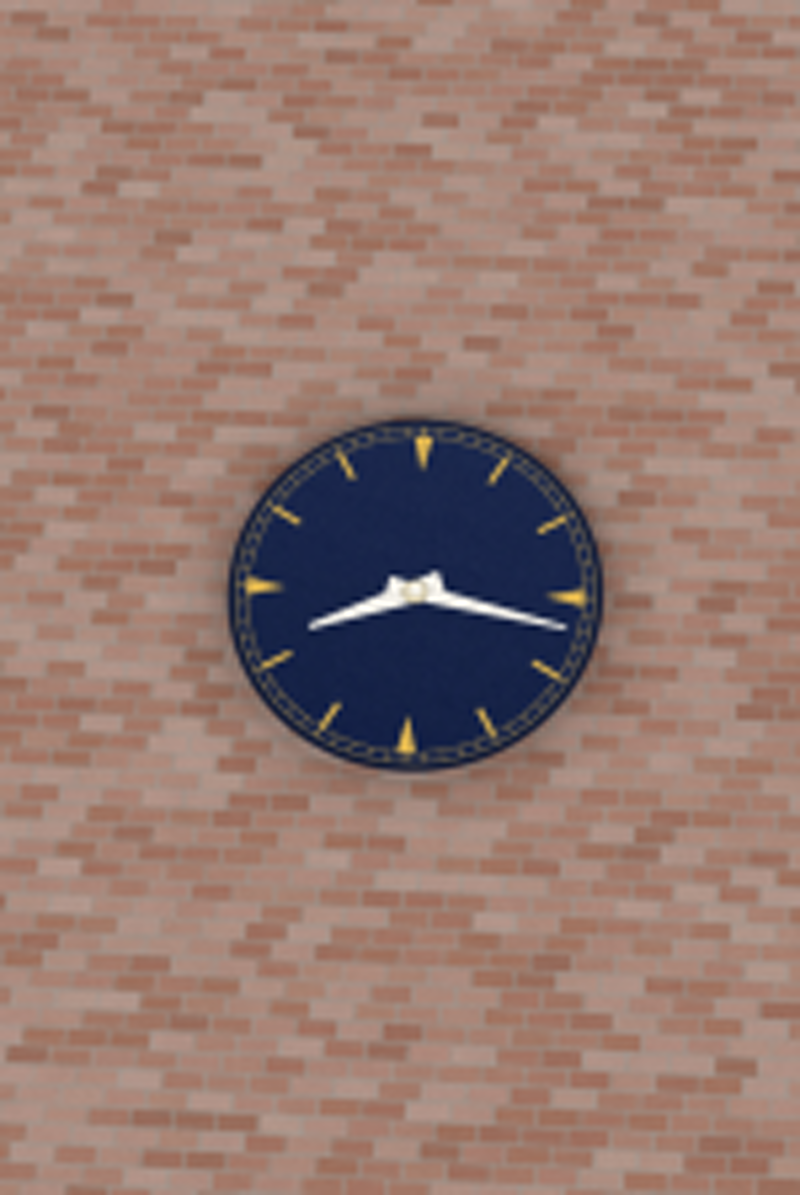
8:17
